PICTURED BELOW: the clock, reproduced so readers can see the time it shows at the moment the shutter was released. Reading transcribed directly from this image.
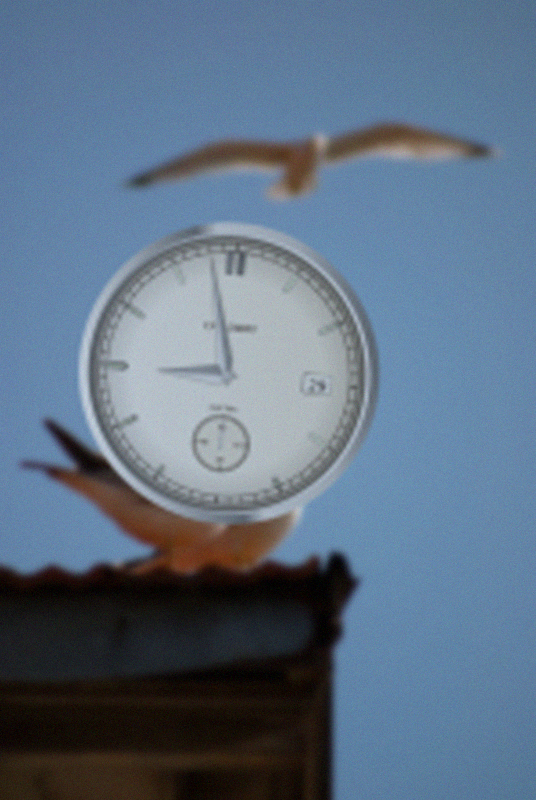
8:58
